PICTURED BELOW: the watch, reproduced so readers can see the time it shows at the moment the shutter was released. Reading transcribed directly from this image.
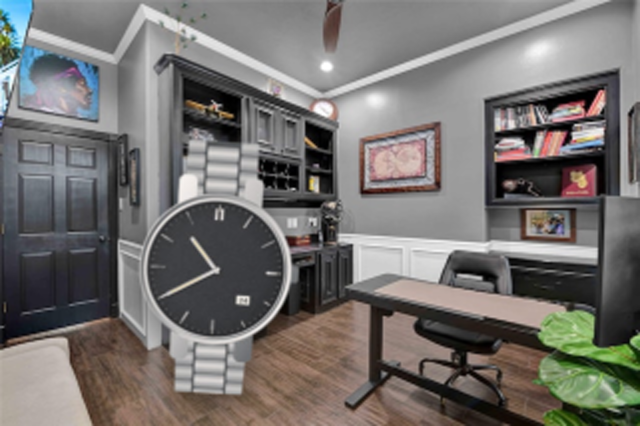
10:40
